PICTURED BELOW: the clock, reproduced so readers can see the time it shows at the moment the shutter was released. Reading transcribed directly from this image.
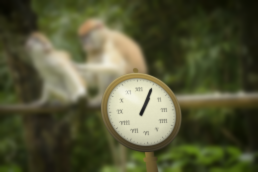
1:05
